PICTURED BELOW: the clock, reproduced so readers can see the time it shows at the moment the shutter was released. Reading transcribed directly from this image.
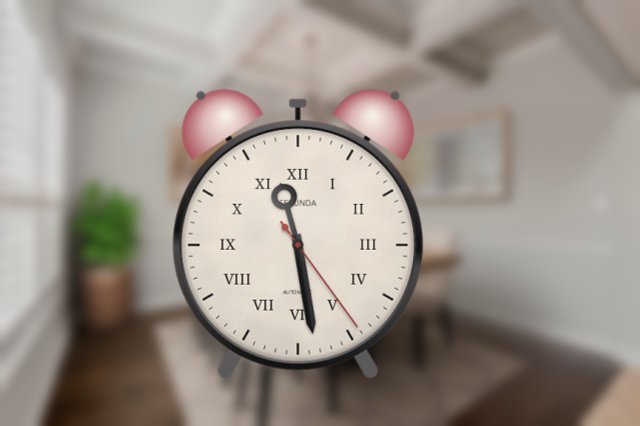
11:28:24
